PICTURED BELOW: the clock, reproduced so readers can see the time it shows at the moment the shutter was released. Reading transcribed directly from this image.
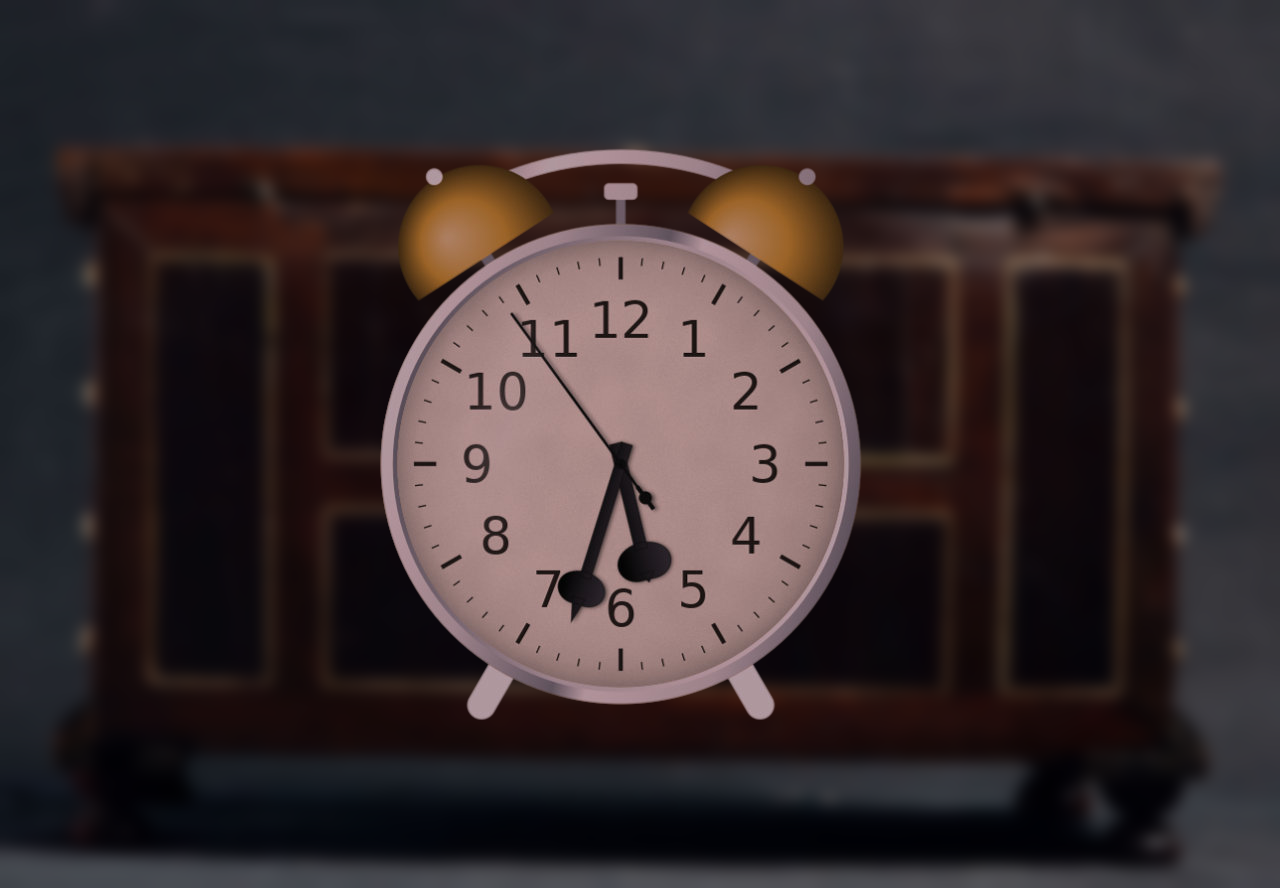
5:32:54
